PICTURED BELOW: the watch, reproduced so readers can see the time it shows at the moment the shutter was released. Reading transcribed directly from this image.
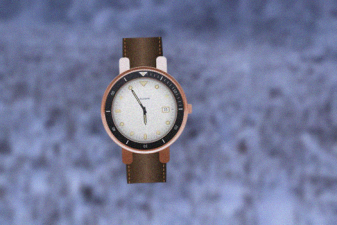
5:55
